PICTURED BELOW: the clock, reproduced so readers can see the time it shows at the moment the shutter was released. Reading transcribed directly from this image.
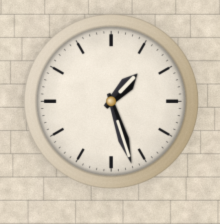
1:27
